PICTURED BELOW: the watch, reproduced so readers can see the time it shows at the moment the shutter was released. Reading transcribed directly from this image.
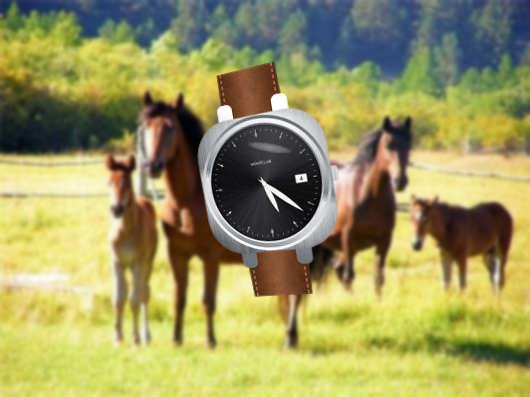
5:22
